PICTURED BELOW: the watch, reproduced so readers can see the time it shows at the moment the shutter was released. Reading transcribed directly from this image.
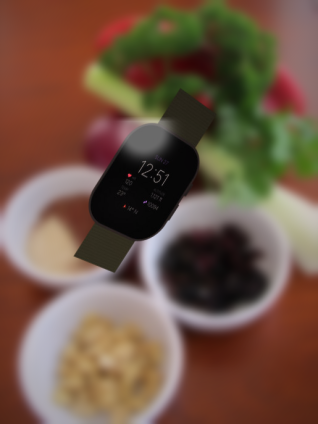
12:51
